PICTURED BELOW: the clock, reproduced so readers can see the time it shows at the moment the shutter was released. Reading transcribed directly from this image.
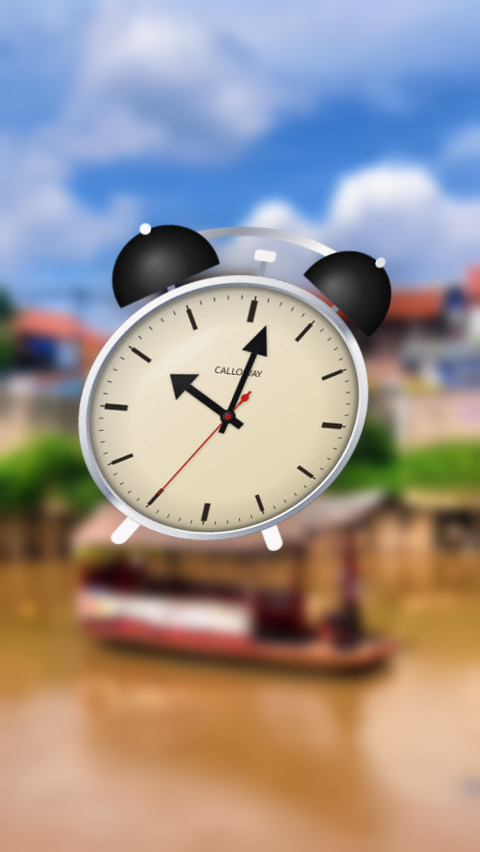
10:01:35
